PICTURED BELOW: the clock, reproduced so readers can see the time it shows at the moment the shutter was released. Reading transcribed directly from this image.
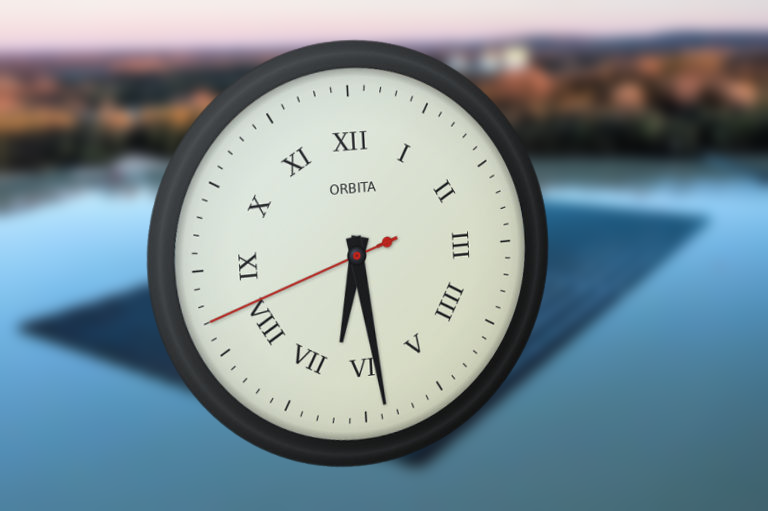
6:28:42
